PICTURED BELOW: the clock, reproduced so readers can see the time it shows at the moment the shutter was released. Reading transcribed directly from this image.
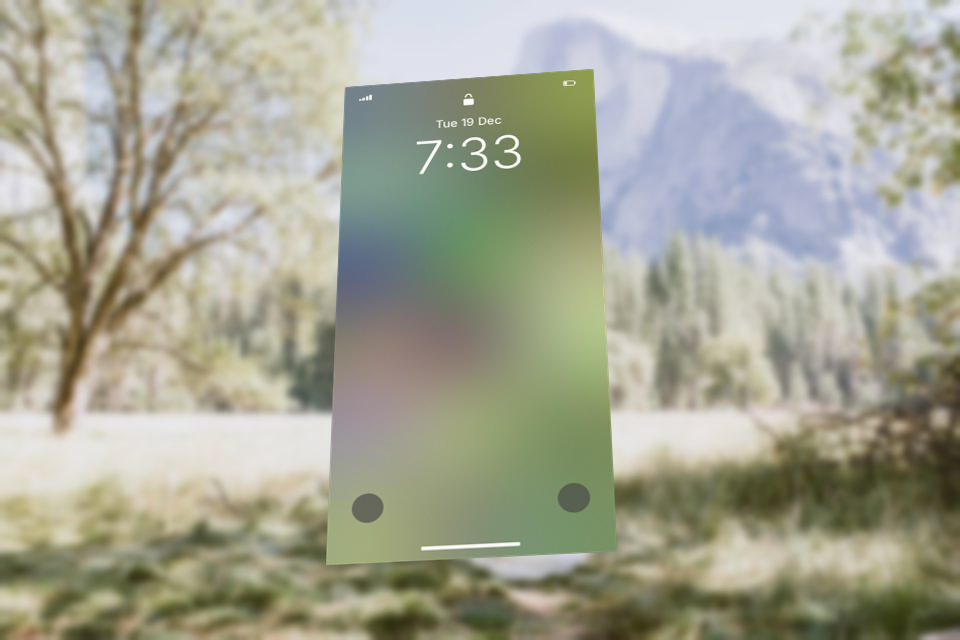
7:33
